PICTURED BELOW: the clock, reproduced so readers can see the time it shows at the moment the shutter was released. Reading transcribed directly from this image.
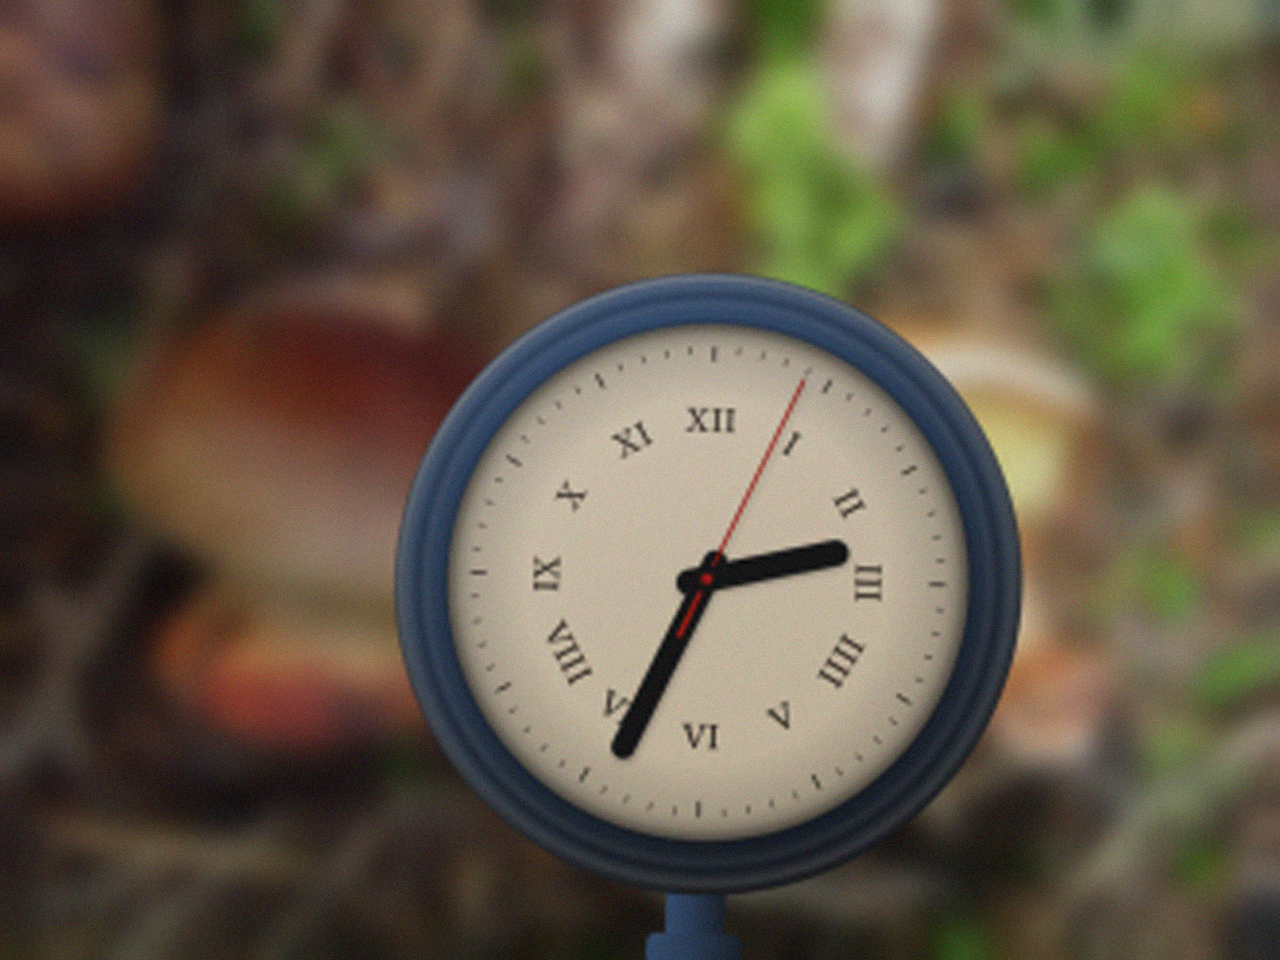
2:34:04
